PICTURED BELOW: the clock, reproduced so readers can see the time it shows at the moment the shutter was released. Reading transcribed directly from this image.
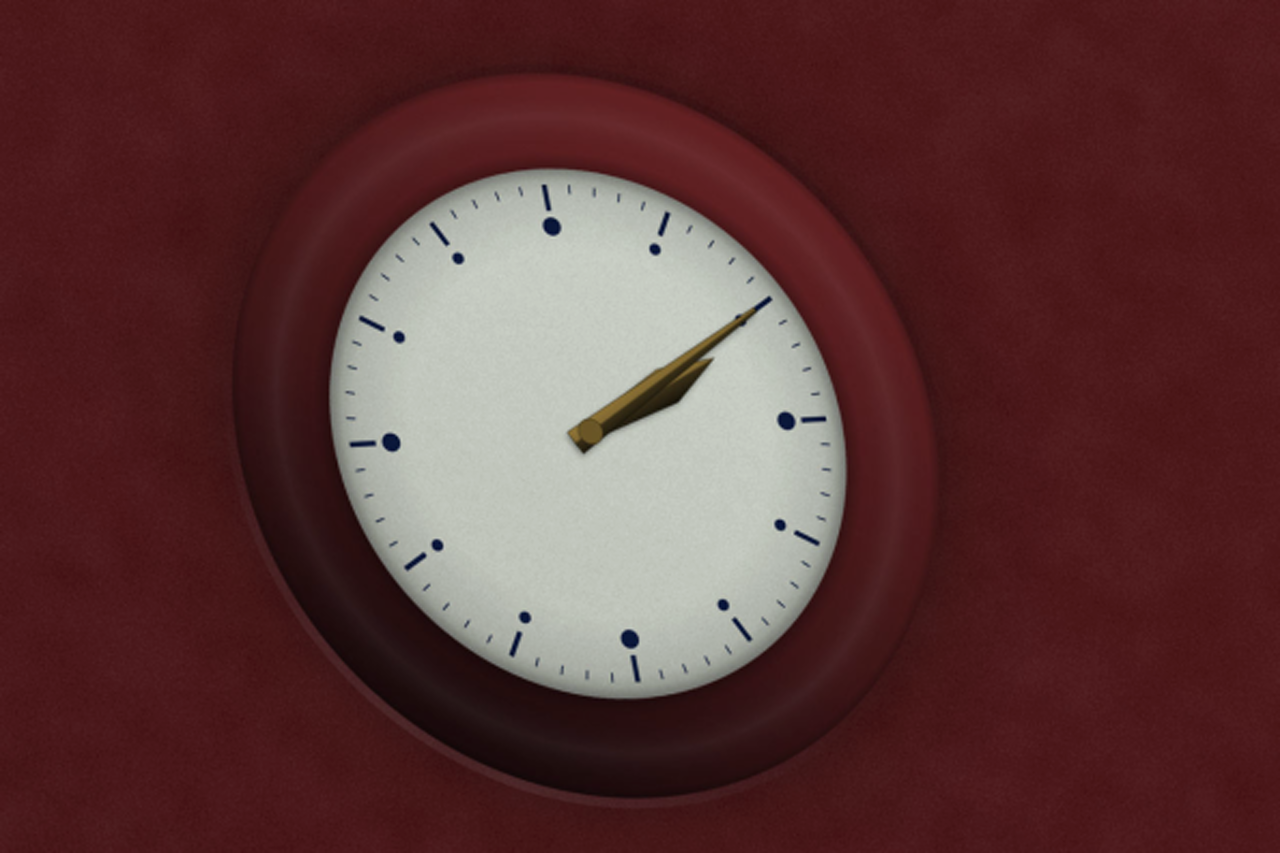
2:10
